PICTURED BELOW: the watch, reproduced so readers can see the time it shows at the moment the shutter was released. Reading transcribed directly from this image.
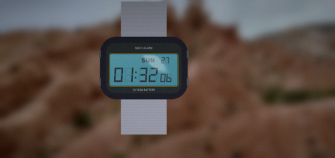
1:32:06
